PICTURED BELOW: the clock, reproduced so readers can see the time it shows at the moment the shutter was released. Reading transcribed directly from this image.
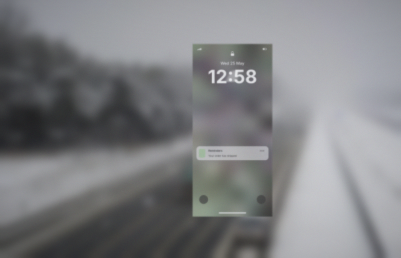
12:58
